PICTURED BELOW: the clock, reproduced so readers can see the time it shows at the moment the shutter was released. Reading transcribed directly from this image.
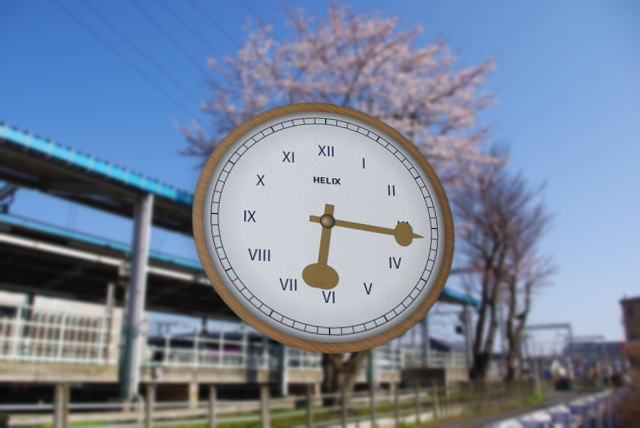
6:16
